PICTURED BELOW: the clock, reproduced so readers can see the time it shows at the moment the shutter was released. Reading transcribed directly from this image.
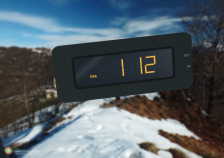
1:12
